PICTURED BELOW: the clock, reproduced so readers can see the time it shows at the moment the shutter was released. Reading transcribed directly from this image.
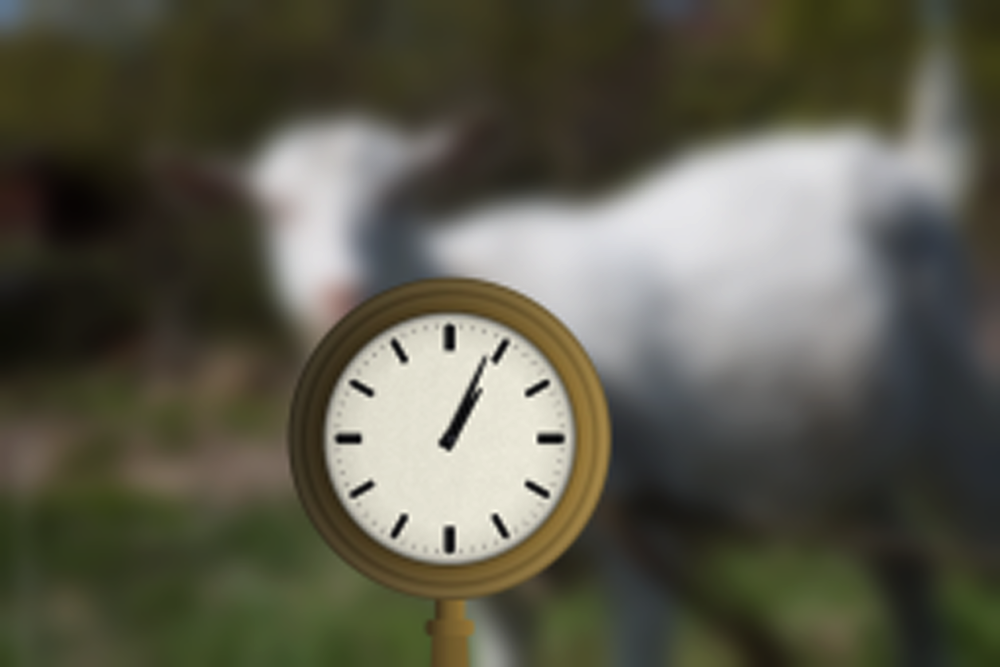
1:04
